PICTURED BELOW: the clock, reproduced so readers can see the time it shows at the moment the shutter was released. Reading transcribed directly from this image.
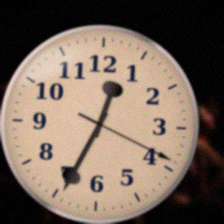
12:34:19
